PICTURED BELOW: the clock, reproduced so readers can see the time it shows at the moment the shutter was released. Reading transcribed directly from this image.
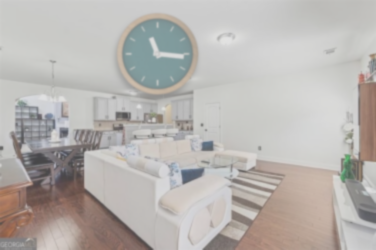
11:16
